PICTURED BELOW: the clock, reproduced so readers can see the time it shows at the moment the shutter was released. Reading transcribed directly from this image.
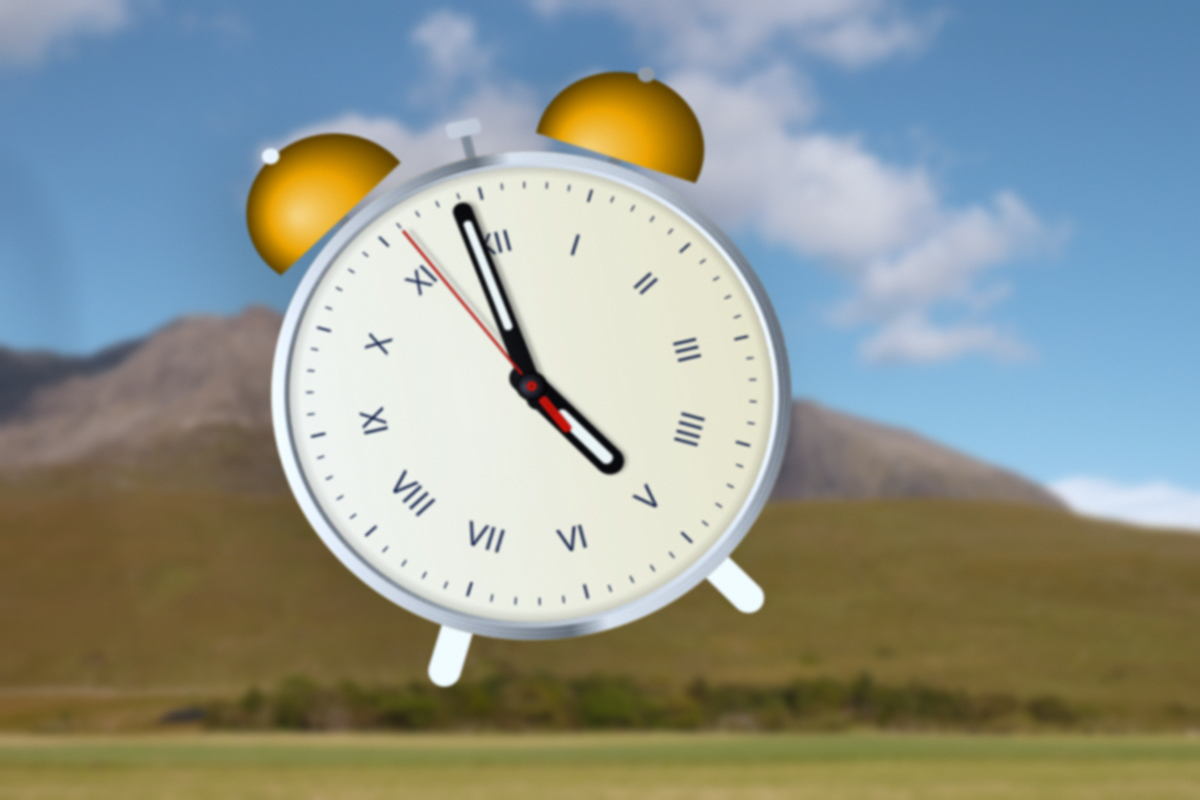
4:58:56
